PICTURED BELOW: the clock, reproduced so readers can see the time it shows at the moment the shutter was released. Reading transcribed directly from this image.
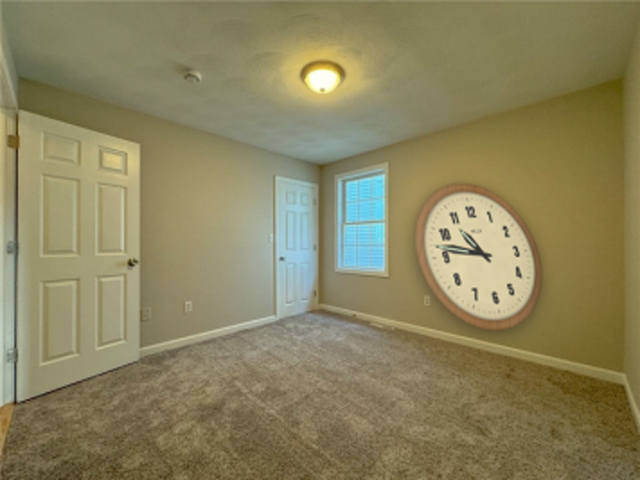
10:47
